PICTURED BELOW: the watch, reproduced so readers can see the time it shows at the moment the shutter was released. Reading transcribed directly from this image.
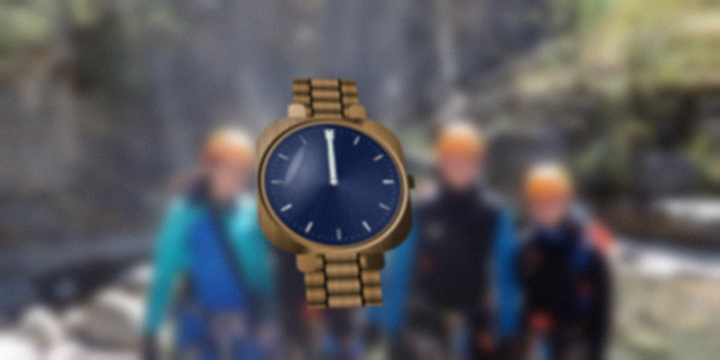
12:00
